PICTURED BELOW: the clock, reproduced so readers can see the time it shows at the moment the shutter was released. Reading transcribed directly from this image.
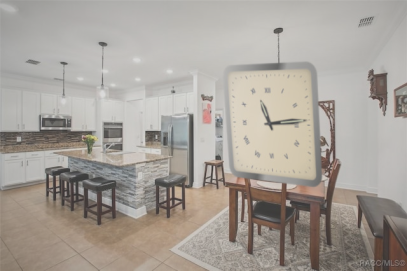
11:14
